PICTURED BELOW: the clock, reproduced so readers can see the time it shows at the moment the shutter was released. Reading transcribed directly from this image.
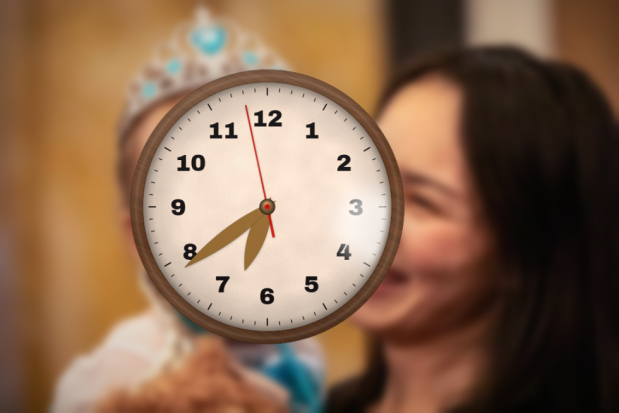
6:38:58
